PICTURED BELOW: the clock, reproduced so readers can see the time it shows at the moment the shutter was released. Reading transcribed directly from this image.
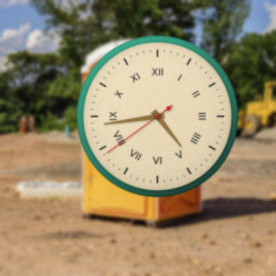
4:43:39
